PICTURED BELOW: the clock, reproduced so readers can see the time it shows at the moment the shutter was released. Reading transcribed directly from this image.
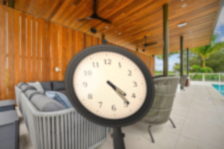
4:24
